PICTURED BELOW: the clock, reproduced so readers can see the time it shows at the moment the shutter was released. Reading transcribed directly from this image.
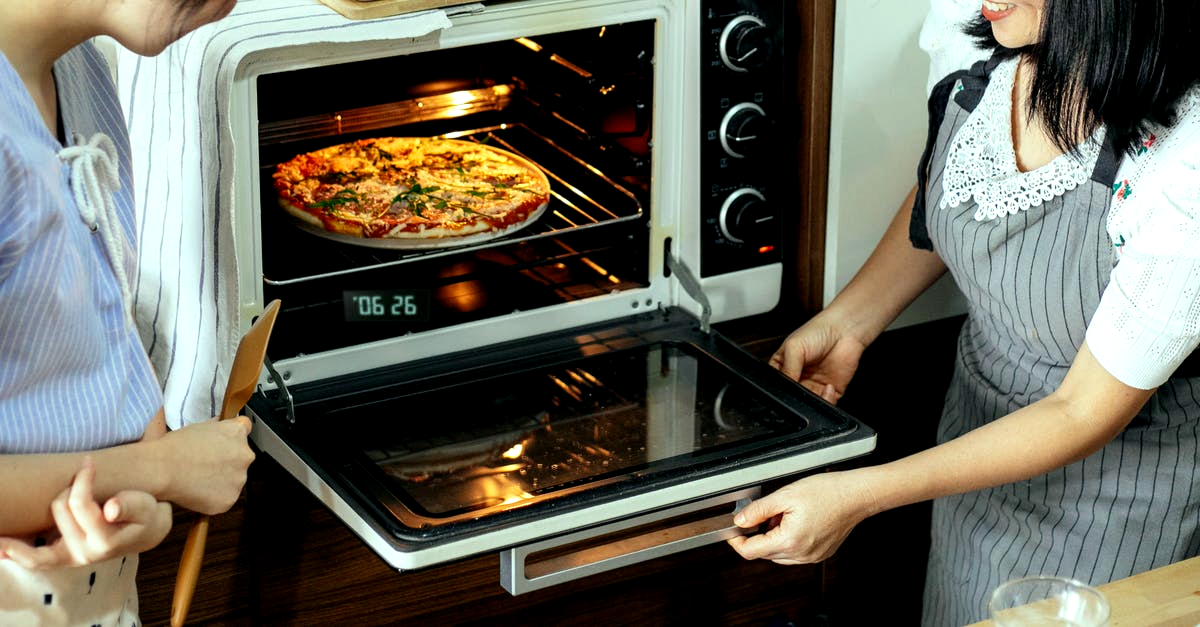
6:26
